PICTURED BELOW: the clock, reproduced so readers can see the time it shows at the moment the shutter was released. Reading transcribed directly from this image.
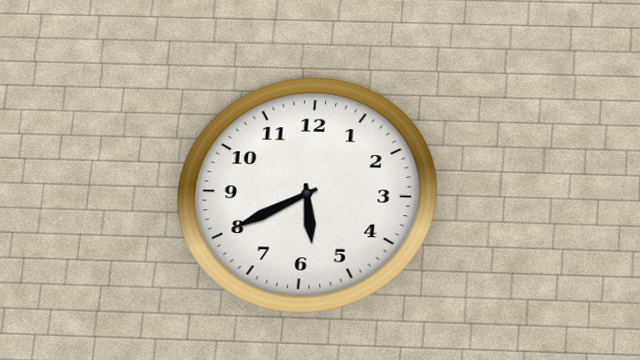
5:40
